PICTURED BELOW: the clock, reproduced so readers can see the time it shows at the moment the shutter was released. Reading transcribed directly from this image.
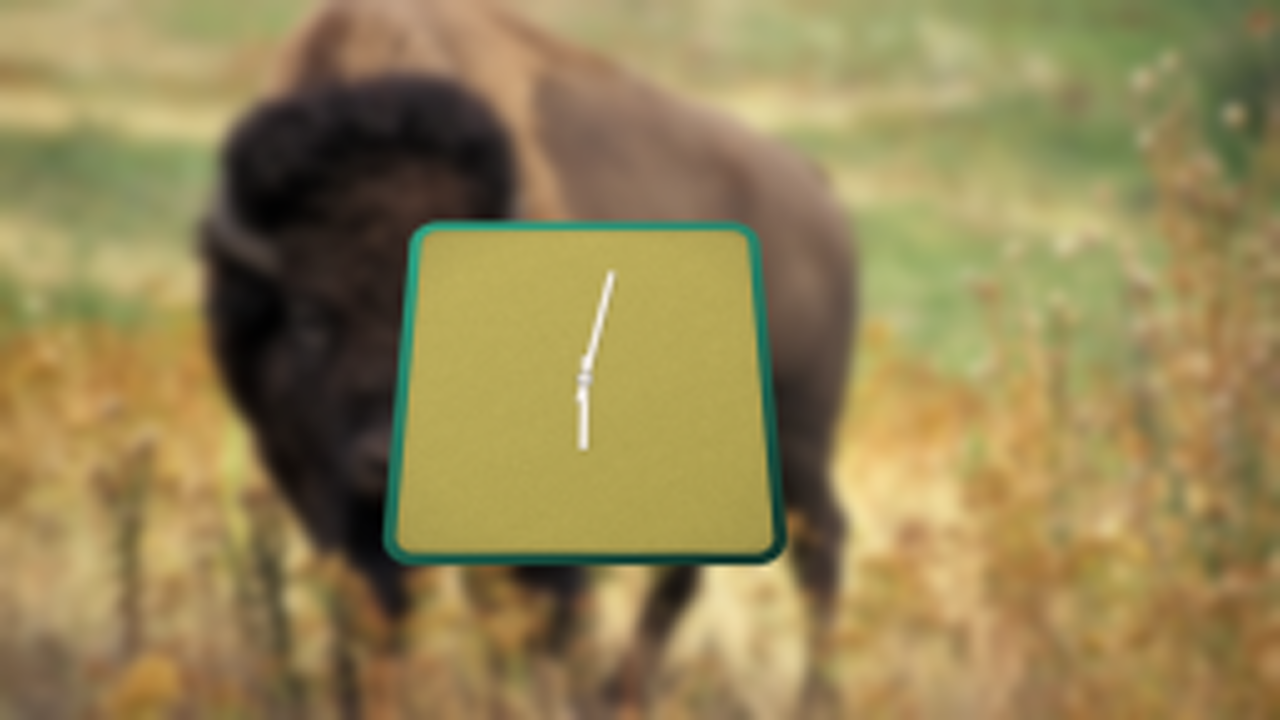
6:02
